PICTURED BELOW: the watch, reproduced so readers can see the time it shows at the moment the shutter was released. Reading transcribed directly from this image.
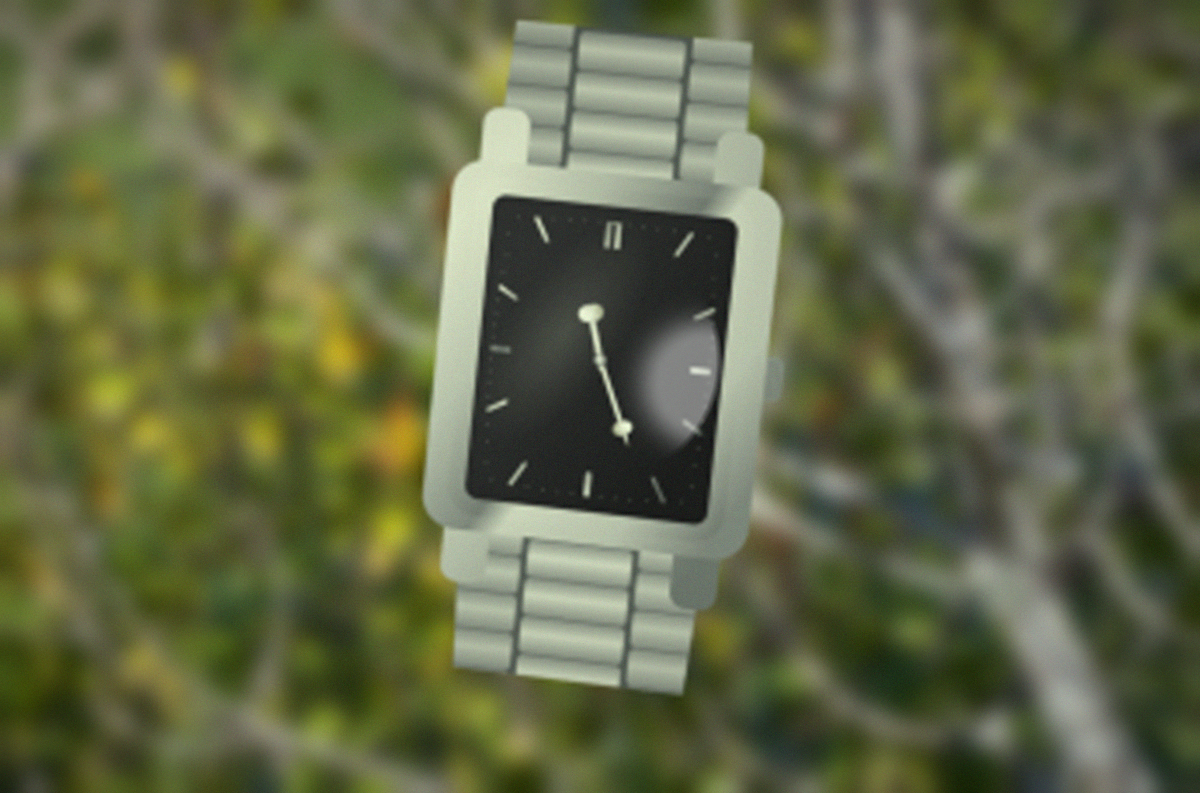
11:26
